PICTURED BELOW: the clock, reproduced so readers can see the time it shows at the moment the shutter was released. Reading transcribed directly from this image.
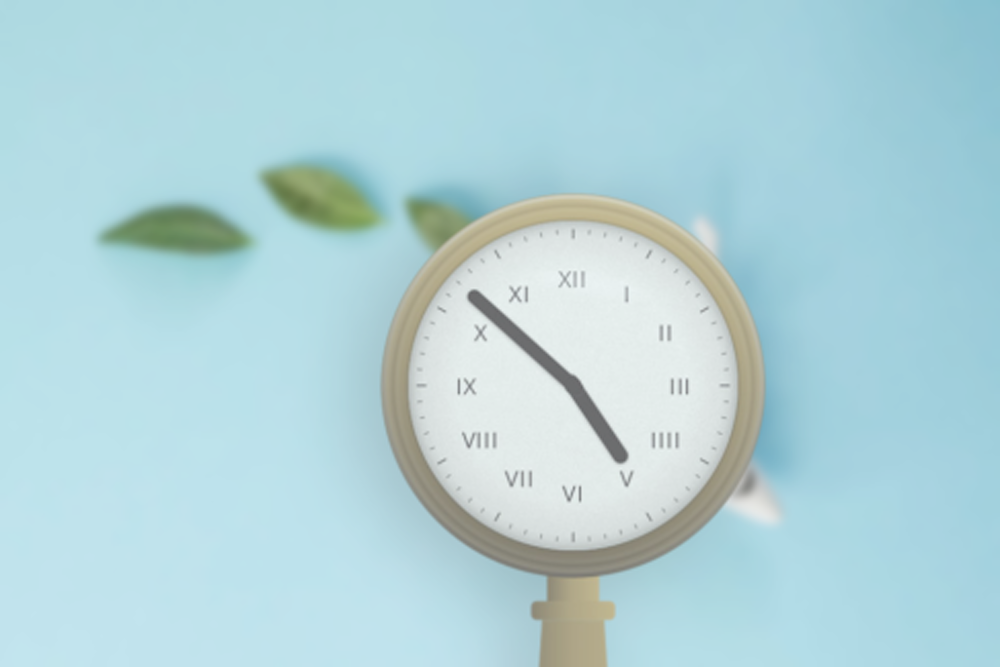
4:52
